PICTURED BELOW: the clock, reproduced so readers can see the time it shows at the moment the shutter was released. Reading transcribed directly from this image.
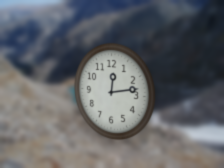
12:13
